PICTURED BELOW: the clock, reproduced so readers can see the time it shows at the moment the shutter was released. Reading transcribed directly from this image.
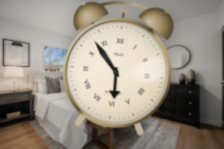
5:53
